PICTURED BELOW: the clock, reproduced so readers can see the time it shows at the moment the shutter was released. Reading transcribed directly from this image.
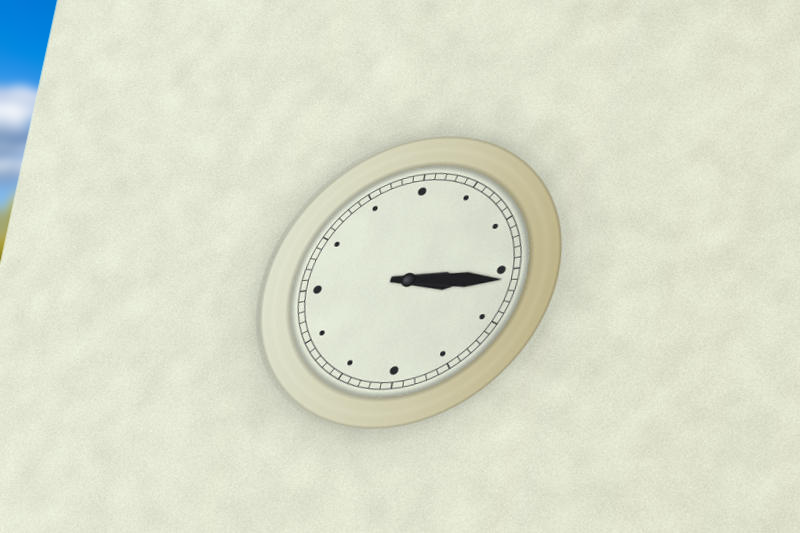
3:16
